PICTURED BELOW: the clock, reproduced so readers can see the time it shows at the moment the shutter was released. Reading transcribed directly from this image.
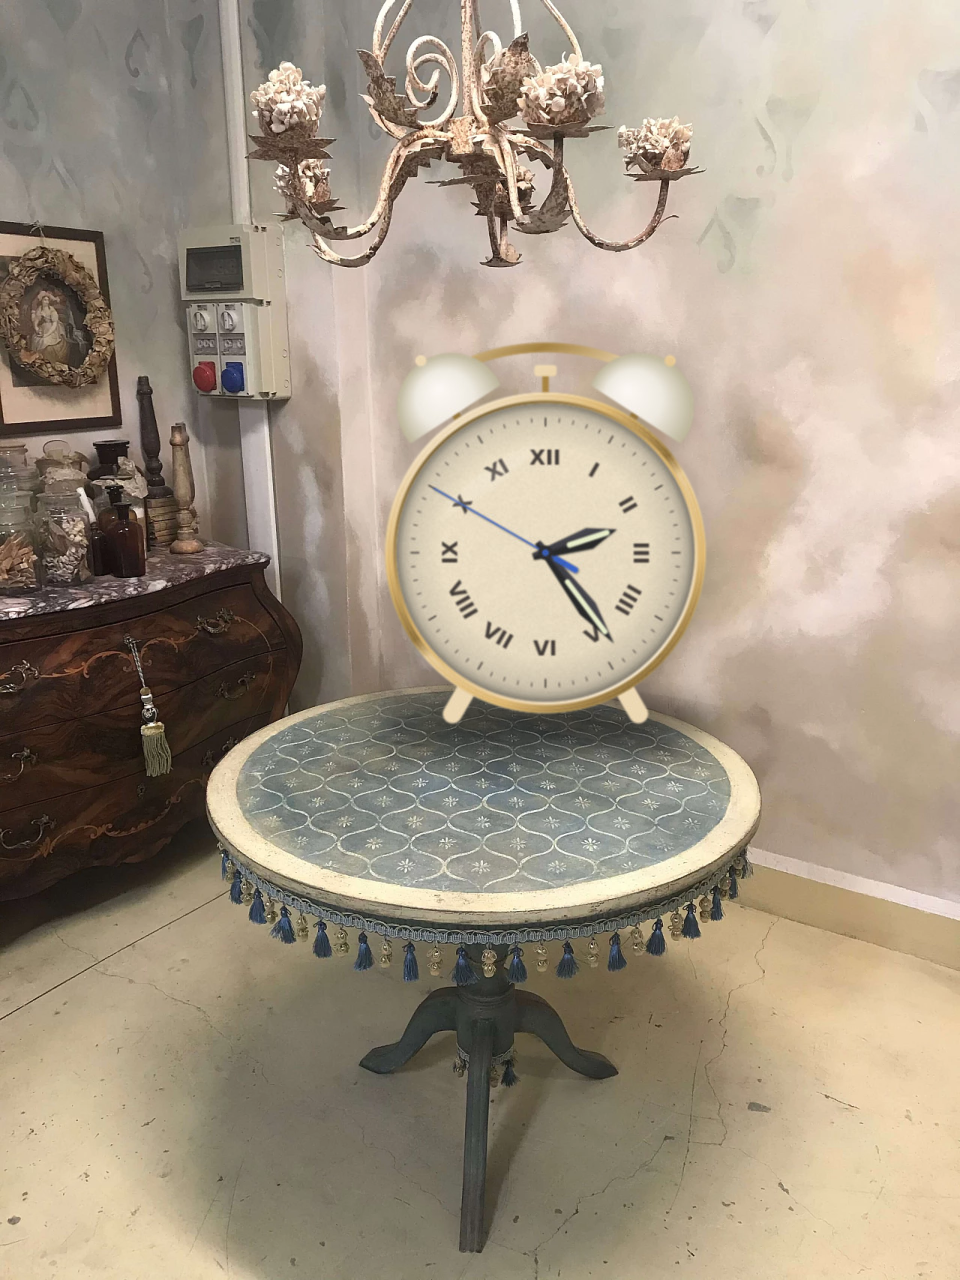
2:23:50
